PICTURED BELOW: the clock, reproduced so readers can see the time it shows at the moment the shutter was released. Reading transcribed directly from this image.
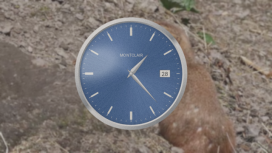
1:23
